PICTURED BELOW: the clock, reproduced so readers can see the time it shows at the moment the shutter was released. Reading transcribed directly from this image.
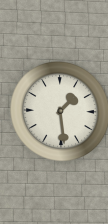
1:29
